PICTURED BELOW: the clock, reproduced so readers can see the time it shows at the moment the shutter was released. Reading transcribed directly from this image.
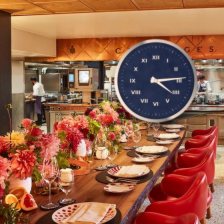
4:14
